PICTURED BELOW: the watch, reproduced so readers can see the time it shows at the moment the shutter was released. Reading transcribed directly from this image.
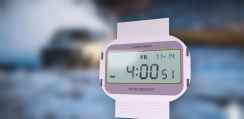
4:00:51
